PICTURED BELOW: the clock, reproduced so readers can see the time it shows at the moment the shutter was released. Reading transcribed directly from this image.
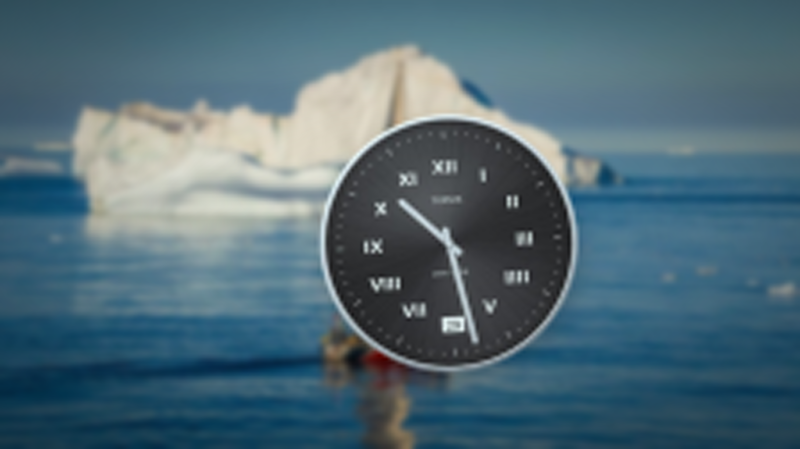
10:28
